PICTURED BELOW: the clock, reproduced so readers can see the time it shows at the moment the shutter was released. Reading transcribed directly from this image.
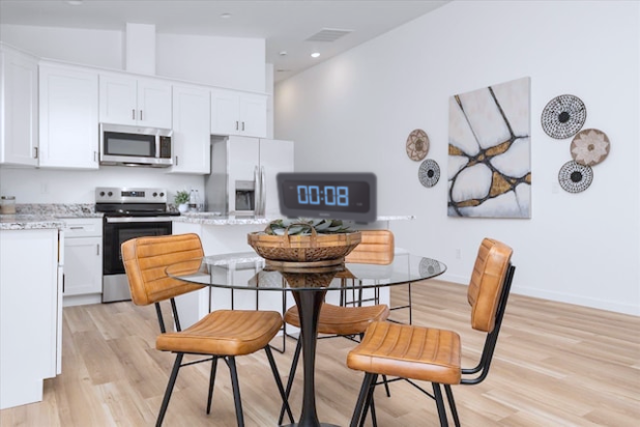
0:08
